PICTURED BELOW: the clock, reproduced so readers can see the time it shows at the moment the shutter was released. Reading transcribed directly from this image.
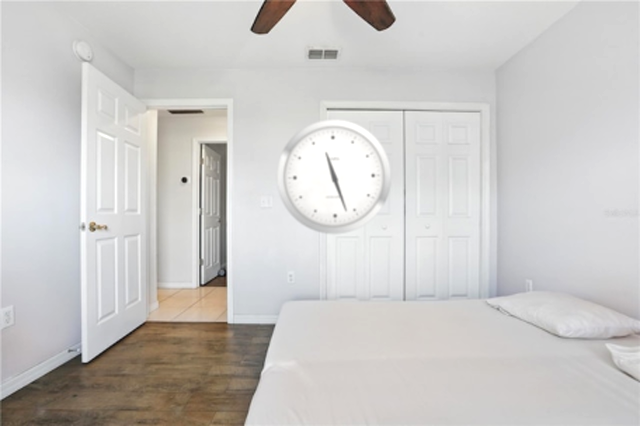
11:27
